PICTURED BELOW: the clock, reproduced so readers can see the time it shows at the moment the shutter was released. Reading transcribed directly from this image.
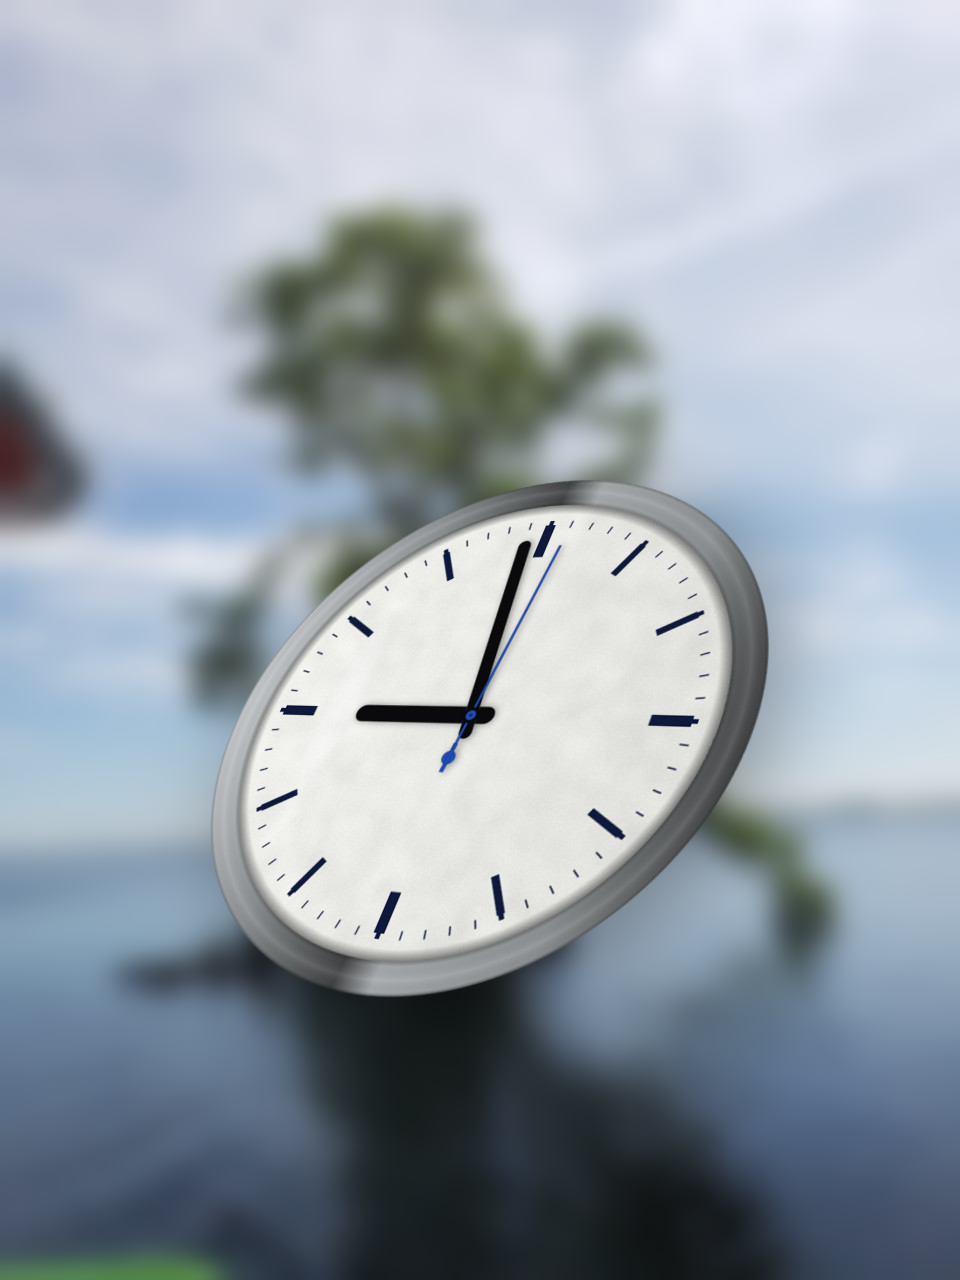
8:59:01
